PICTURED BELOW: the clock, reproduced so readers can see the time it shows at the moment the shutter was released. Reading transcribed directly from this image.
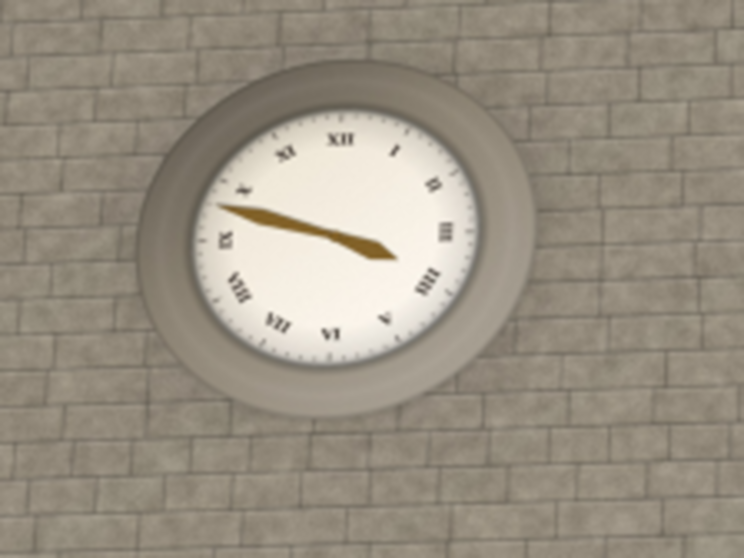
3:48
